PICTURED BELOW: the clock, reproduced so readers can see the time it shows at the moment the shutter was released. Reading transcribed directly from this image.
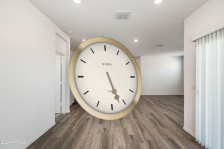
5:27
